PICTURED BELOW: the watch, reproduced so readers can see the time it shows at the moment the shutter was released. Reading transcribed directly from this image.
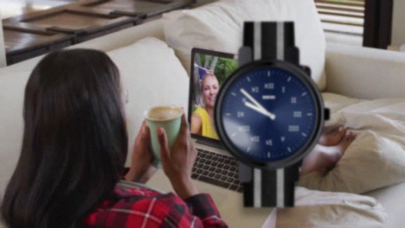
9:52
